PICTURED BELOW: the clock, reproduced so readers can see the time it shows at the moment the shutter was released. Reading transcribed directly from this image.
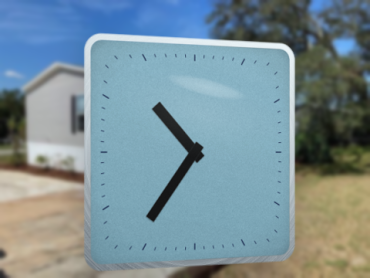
10:36
